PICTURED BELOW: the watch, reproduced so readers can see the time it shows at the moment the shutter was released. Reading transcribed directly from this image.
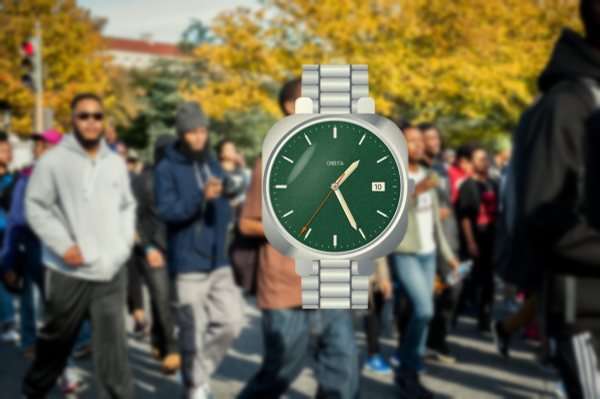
1:25:36
